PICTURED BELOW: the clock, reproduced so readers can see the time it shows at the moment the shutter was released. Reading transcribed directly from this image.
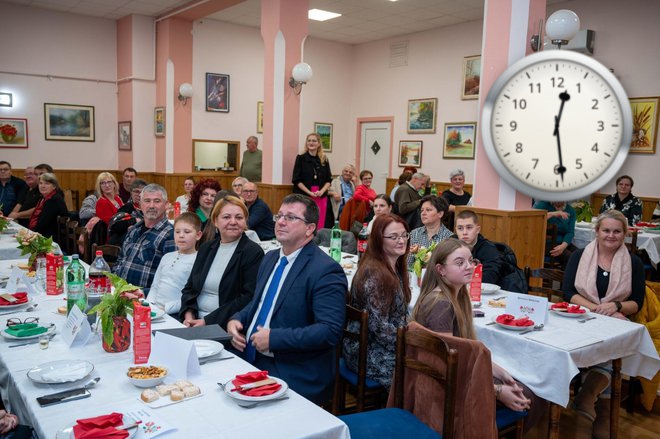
12:29
